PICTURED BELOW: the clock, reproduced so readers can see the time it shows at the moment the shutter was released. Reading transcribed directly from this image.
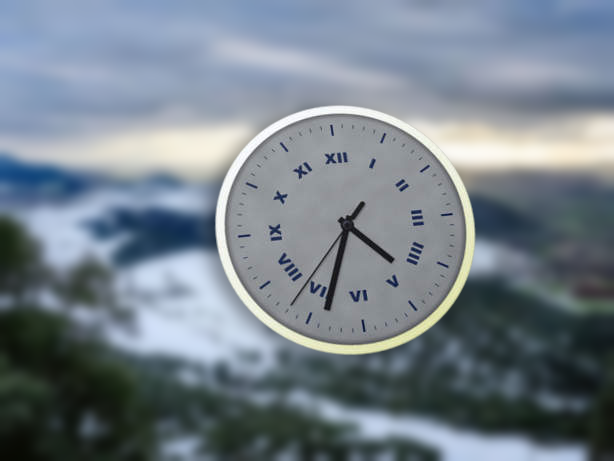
4:33:37
